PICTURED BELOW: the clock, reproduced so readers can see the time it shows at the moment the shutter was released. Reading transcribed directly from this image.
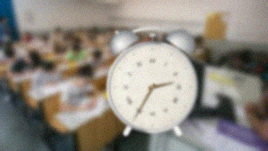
2:35
